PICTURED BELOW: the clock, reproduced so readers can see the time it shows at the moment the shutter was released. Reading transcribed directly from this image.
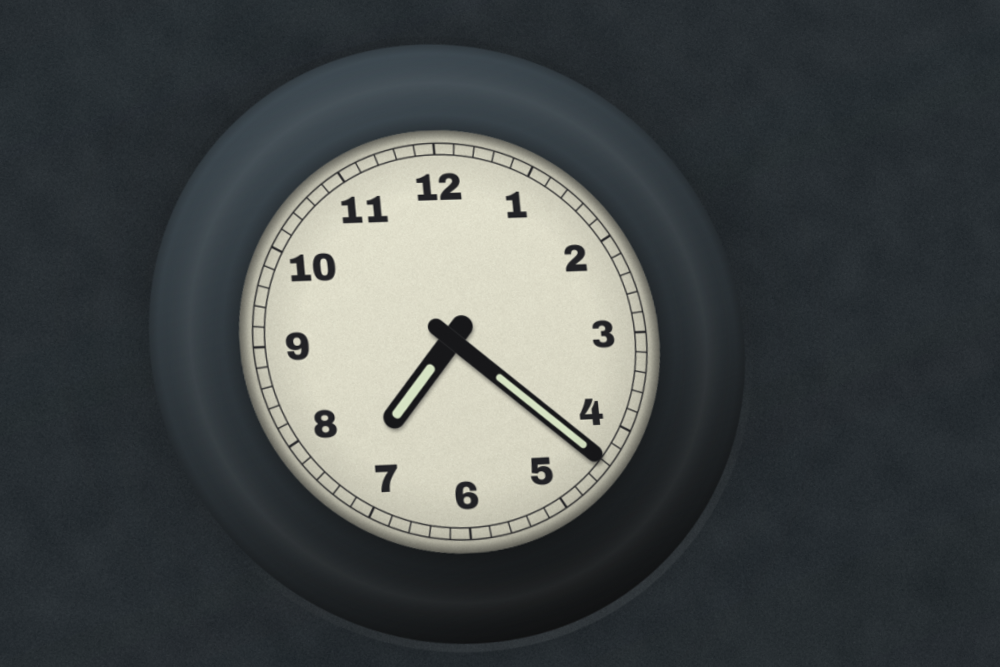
7:22
